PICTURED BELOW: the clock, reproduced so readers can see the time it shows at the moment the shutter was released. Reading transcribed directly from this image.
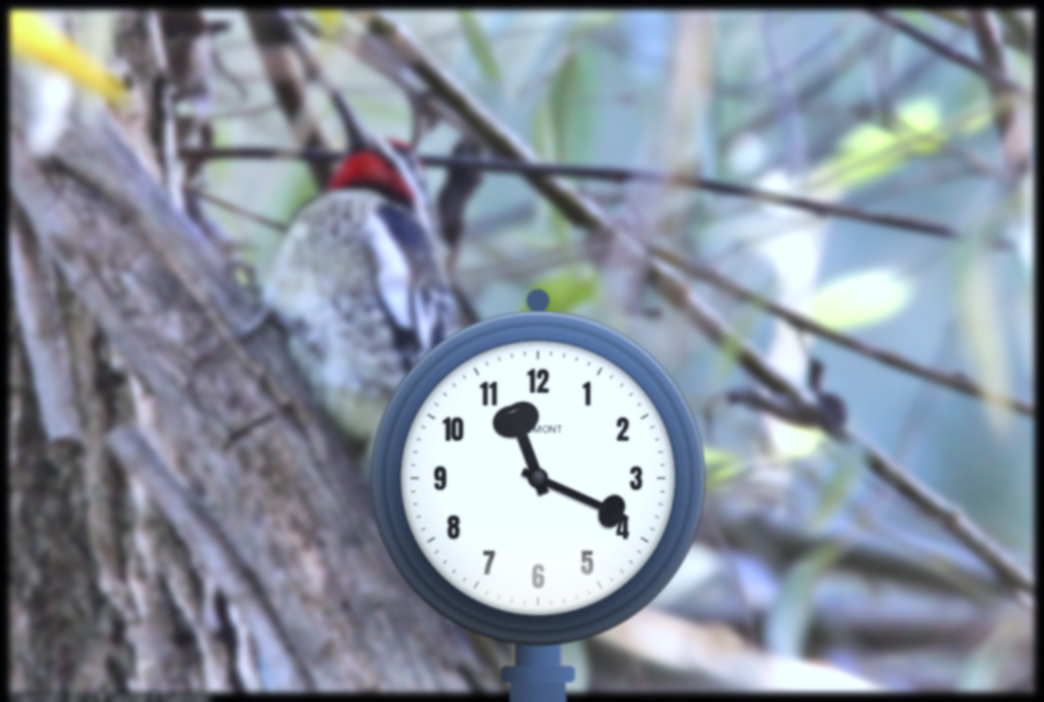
11:19
